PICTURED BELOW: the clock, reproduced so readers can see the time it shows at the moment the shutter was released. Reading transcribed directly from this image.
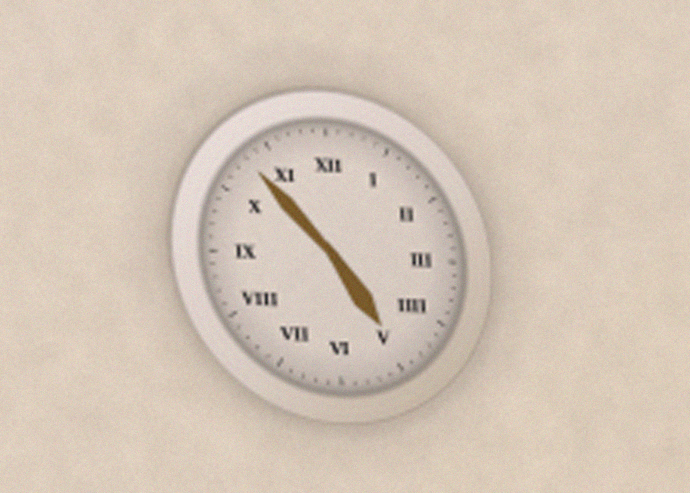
4:53
